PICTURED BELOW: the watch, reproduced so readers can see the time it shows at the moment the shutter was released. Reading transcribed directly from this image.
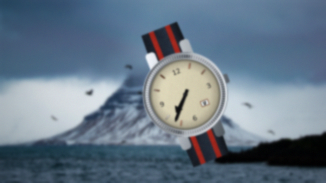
7:37
